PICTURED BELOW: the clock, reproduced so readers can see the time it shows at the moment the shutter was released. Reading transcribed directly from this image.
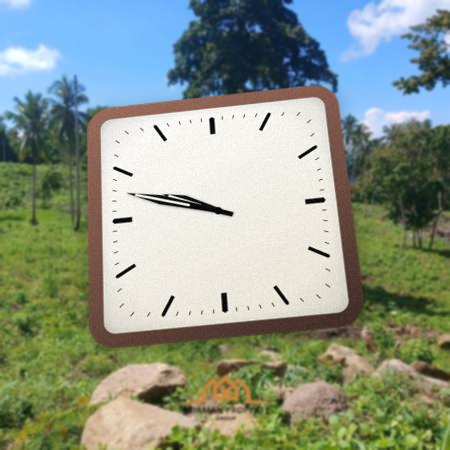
9:48
